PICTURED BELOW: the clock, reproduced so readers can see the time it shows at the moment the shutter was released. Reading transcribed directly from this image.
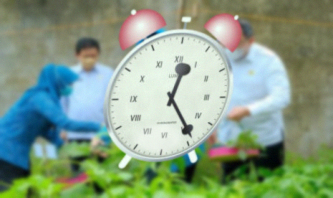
12:24
